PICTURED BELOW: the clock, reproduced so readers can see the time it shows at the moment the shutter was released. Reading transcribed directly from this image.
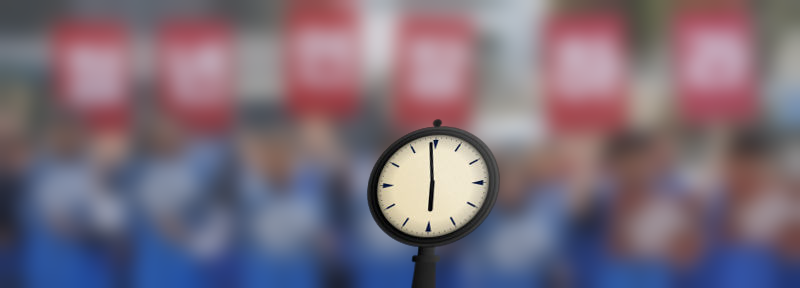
5:59
